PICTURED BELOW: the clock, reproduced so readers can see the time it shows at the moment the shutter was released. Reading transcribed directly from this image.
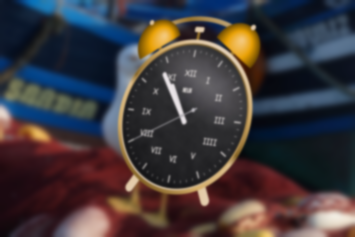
10:53:40
